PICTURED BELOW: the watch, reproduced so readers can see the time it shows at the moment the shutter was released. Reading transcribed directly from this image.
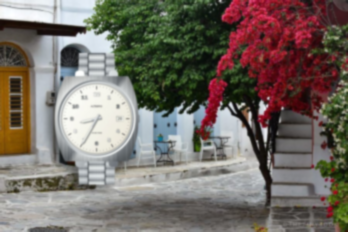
8:35
